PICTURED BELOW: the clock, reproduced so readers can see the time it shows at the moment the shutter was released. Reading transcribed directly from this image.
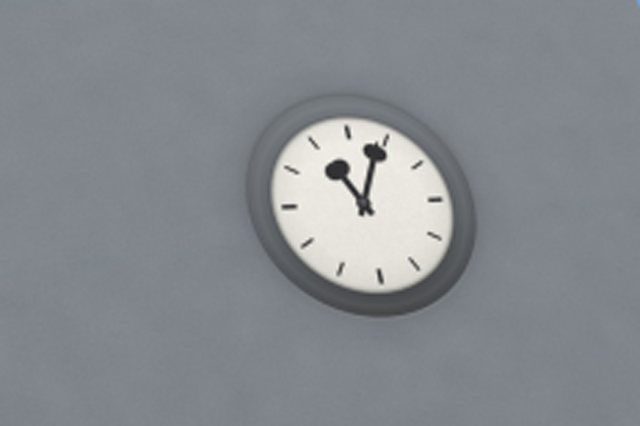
11:04
